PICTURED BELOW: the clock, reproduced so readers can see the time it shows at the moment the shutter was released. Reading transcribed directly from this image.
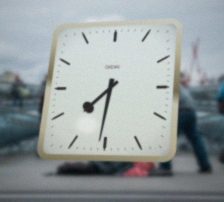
7:31
